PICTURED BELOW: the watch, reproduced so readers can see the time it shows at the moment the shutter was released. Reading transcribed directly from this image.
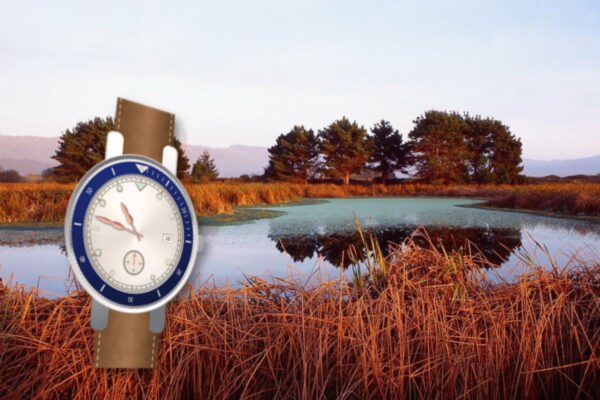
10:47
